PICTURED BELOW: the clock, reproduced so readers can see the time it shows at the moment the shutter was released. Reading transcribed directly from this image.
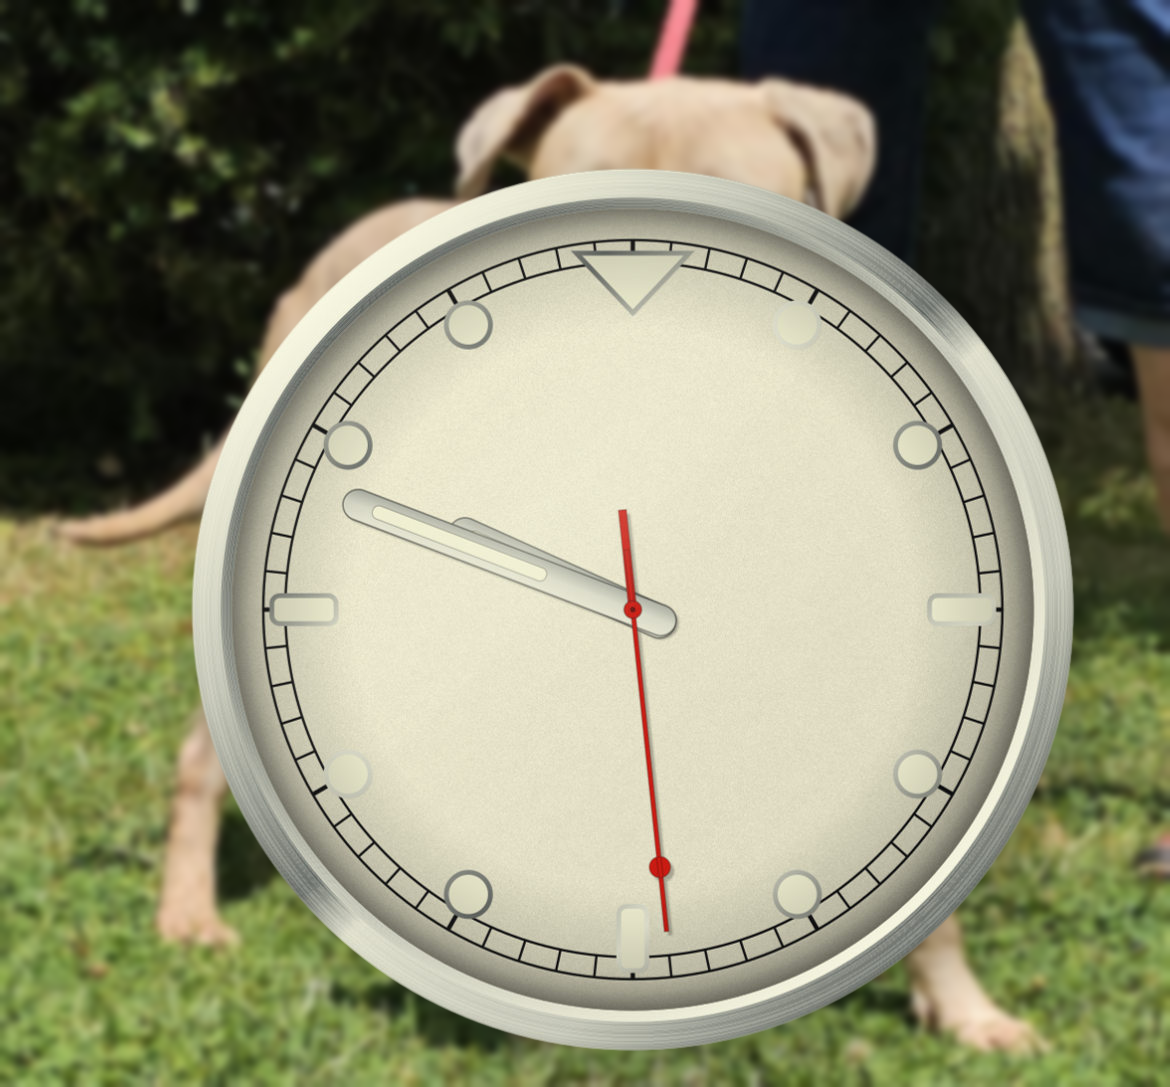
9:48:29
